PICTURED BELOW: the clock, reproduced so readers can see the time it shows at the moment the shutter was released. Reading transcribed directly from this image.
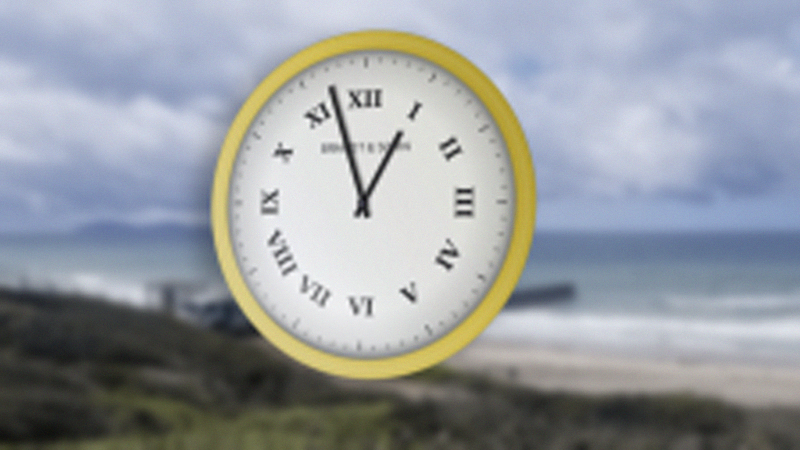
12:57
